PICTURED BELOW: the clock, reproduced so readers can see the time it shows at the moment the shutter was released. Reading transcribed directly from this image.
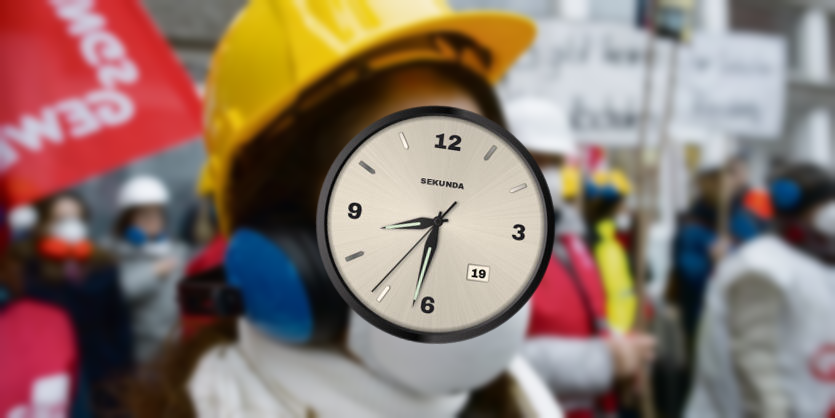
8:31:36
